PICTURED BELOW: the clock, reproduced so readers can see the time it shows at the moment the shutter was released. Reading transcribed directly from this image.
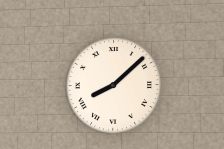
8:08
